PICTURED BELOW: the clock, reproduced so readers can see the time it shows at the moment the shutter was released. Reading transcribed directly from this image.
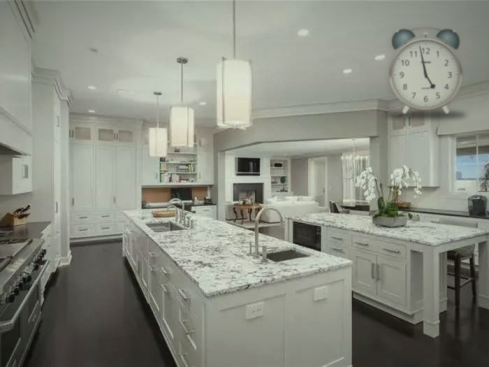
4:58
